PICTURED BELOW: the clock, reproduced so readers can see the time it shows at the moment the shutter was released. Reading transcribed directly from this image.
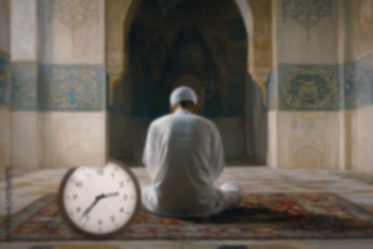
2:37
